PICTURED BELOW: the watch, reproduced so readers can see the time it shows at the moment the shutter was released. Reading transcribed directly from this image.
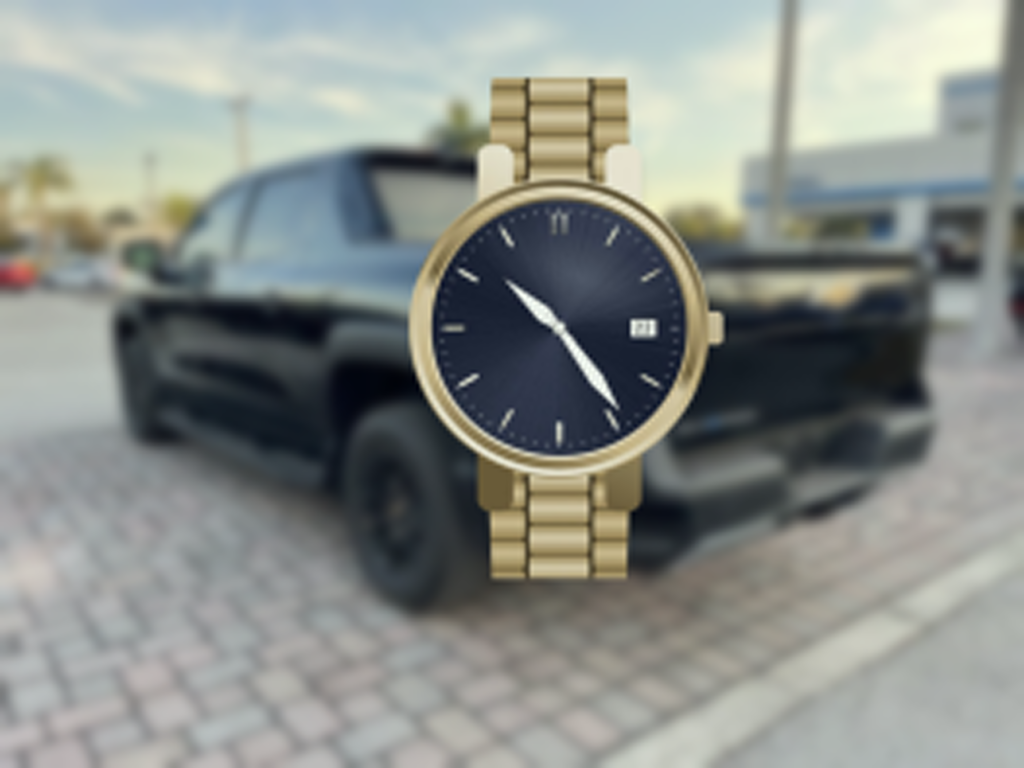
10:24
